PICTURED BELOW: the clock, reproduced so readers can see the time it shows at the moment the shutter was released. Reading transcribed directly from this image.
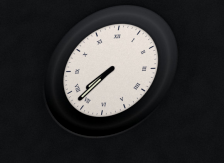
7:37
